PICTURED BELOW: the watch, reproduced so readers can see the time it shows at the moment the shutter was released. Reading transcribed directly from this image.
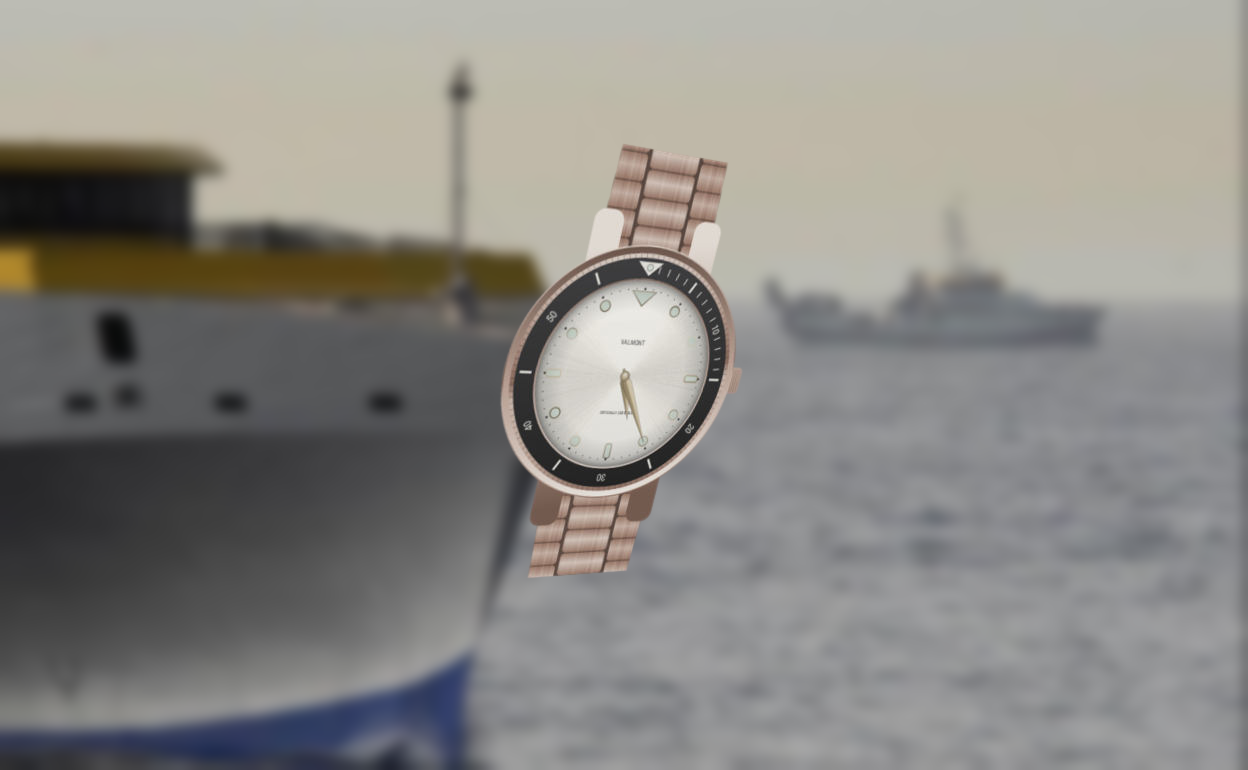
5:25
